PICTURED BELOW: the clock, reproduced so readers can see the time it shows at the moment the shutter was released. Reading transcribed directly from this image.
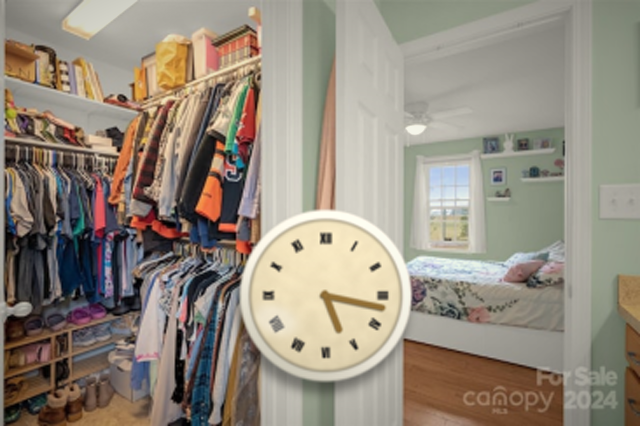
5:17
